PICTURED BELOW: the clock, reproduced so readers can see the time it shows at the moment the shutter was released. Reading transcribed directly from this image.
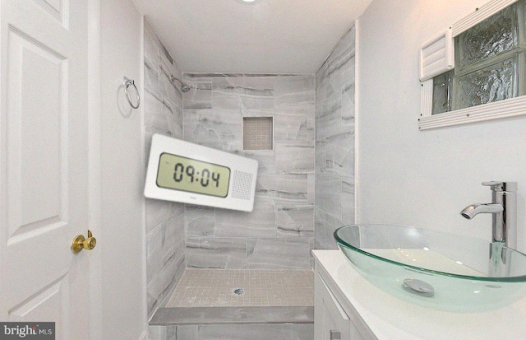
9:04
